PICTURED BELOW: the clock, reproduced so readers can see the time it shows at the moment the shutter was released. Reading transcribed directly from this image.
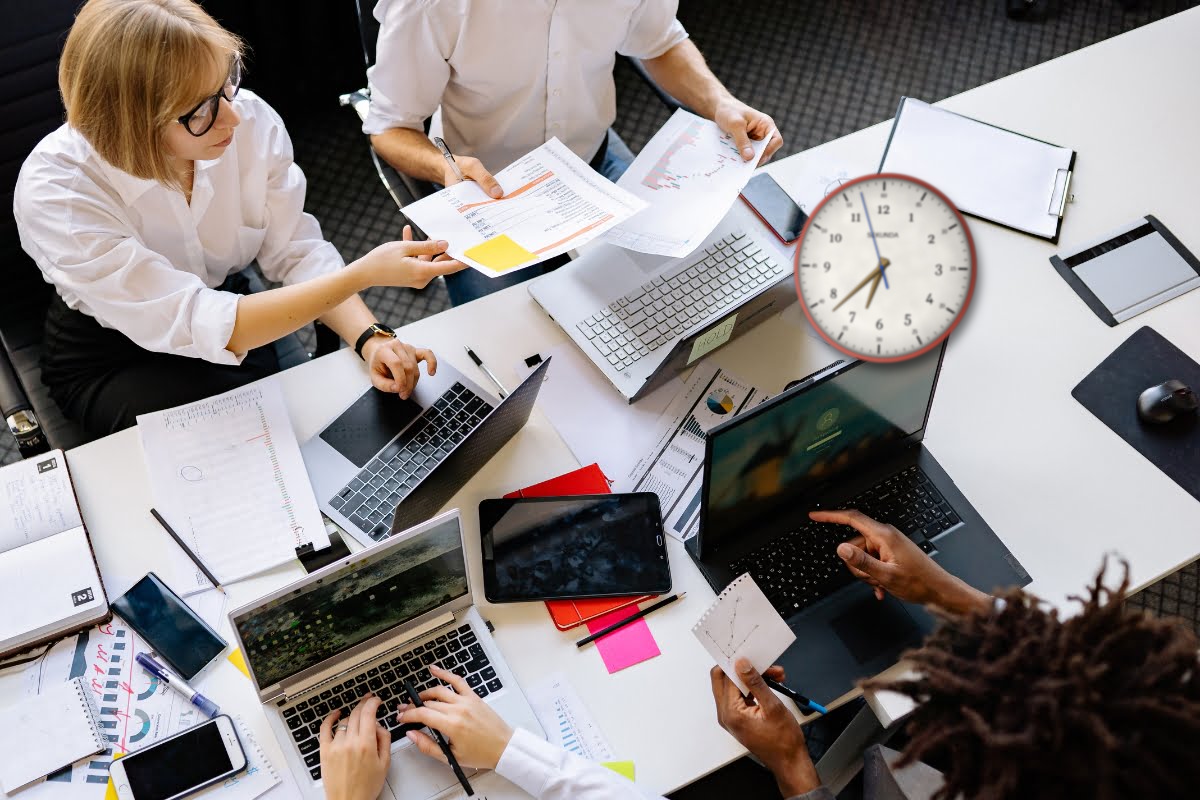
6:37:57
